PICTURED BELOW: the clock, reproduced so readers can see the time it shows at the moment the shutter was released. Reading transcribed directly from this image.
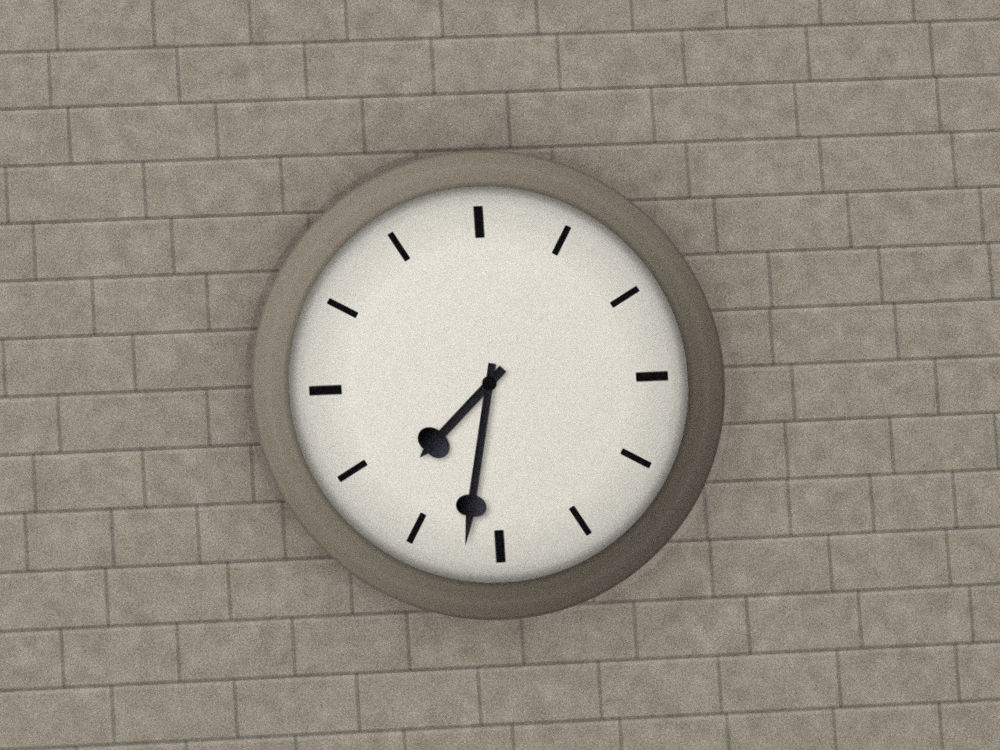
7:32
